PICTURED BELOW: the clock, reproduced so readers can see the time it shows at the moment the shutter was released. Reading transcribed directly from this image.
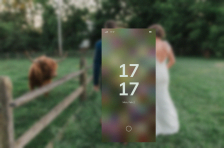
17:17
